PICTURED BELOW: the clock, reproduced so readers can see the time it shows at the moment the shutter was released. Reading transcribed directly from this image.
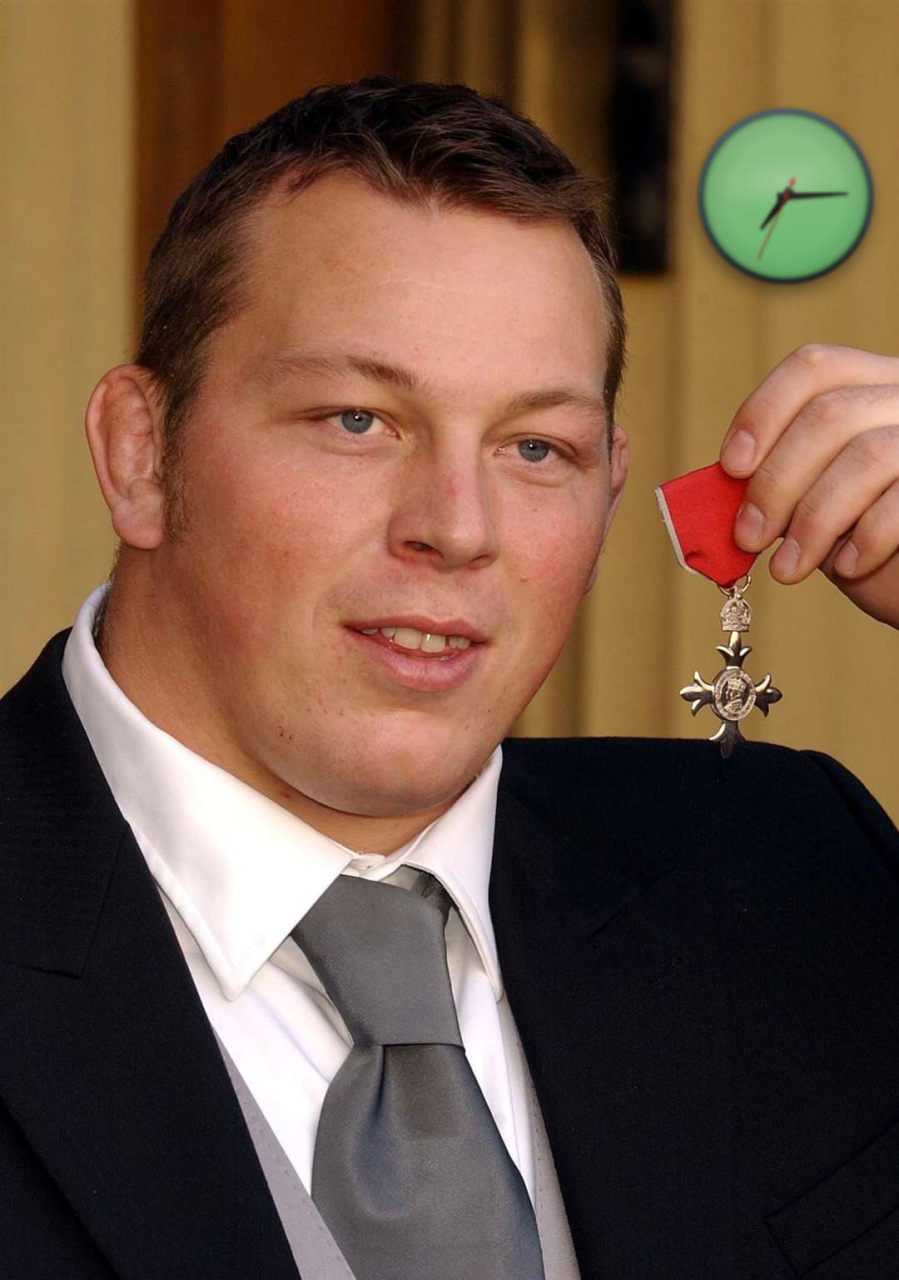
7:14:34
